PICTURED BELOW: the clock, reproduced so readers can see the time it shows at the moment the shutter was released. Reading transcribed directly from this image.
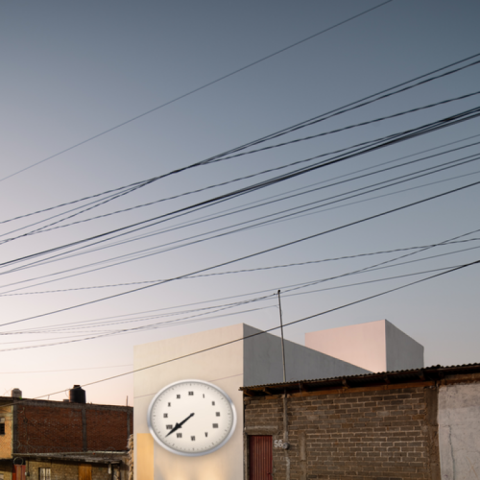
7:38
